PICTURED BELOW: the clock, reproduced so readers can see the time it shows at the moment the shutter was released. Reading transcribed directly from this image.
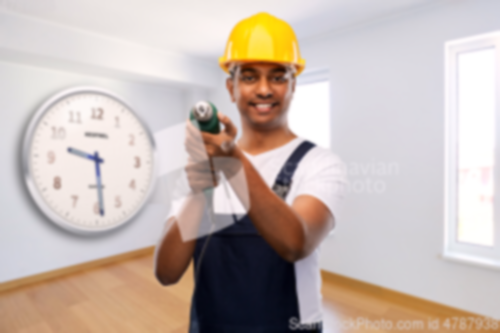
9:29
